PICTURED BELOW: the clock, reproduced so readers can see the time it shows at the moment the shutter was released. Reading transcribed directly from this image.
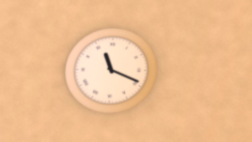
11:19
